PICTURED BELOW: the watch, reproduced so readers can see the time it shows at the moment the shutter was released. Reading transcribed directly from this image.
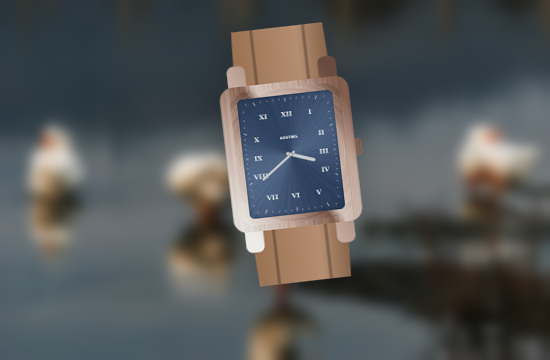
3:39
